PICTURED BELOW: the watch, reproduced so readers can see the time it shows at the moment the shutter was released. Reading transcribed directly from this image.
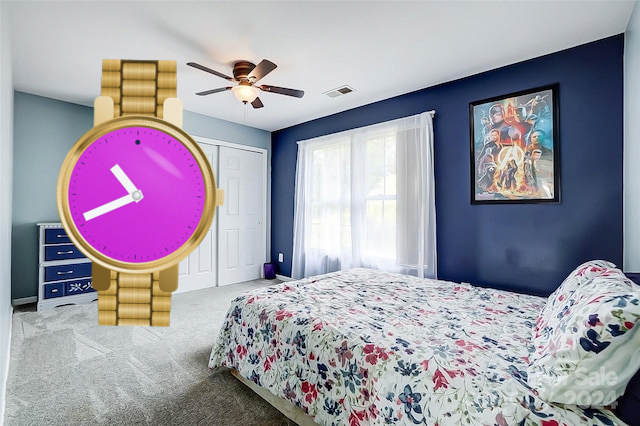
10:41
